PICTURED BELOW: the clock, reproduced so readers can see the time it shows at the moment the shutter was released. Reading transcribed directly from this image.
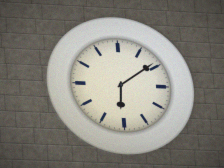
6:09
